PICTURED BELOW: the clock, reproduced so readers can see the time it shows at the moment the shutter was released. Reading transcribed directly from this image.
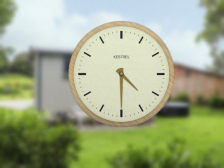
4:30
